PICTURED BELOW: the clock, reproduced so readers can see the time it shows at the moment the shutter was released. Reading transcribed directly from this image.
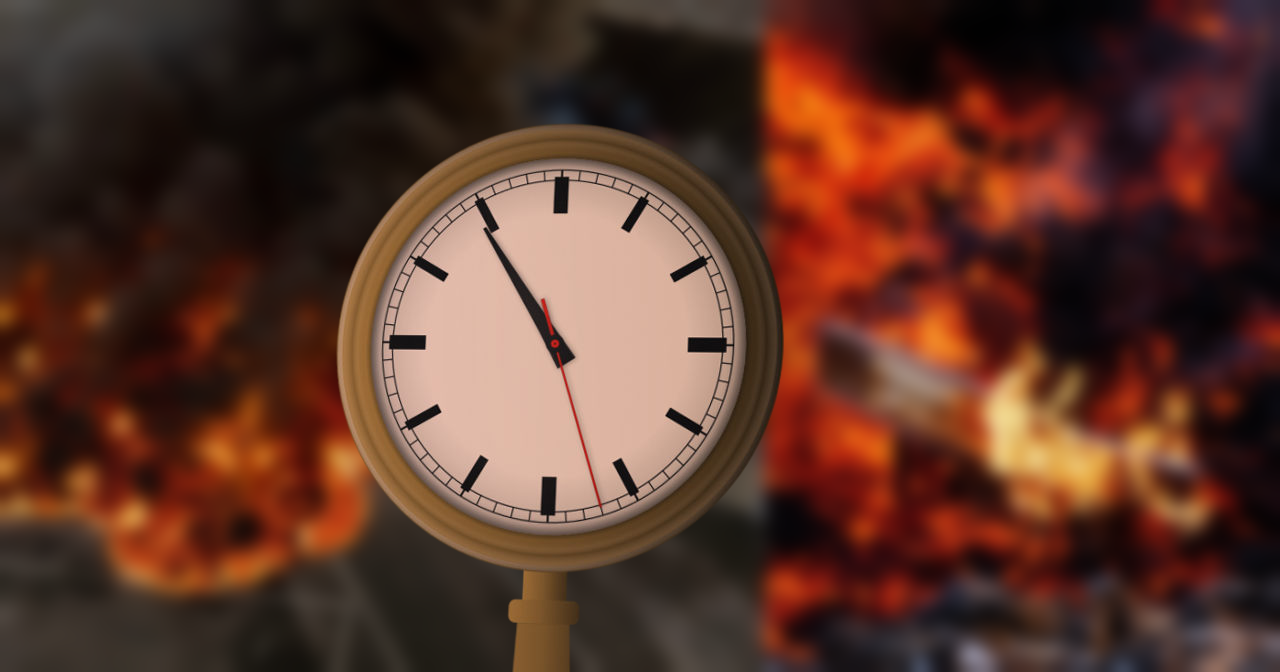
10:54:27
